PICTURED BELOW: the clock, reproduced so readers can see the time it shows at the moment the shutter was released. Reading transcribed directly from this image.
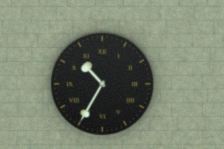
10:35
